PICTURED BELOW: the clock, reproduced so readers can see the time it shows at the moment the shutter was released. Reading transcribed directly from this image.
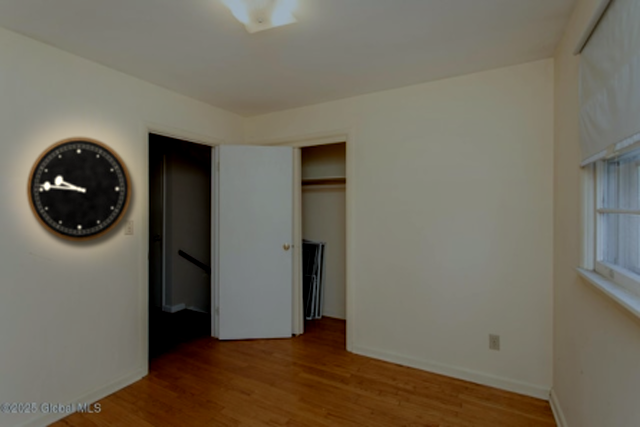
9:46
